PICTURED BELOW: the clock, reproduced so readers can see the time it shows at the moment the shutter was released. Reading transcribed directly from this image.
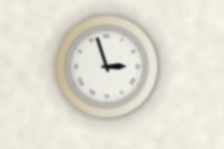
2:57
